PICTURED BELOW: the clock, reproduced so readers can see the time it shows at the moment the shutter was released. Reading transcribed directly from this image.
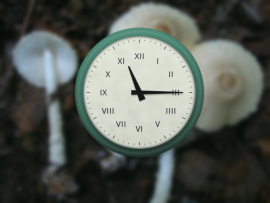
11:15
